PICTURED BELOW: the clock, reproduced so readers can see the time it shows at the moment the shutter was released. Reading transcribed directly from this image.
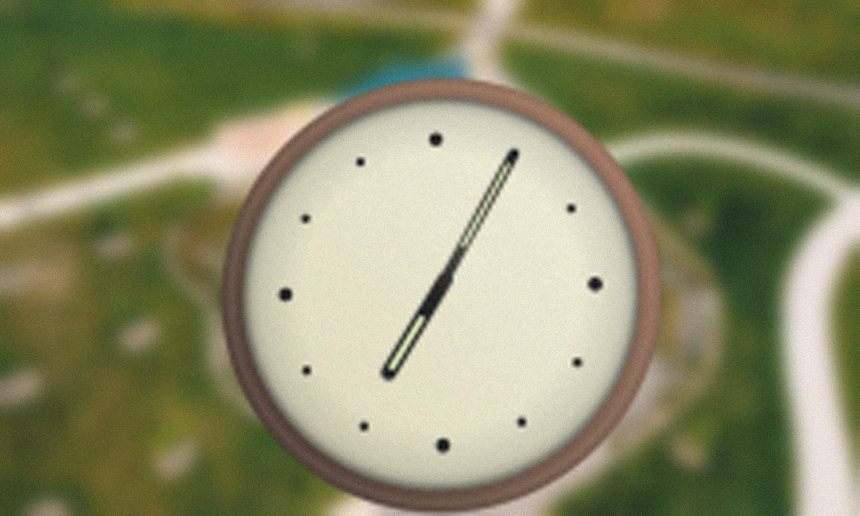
7:05
